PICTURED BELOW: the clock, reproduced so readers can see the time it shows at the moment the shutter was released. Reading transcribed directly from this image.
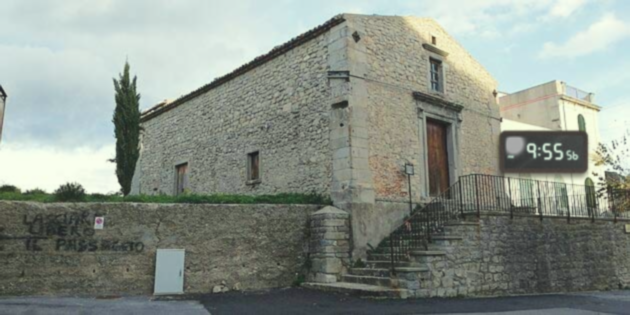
9:55
